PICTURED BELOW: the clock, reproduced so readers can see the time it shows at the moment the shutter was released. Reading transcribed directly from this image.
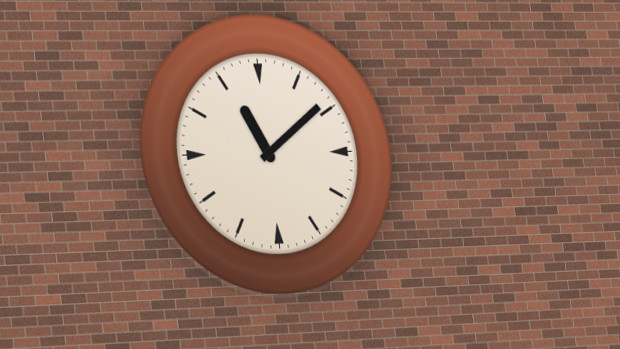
11:09
